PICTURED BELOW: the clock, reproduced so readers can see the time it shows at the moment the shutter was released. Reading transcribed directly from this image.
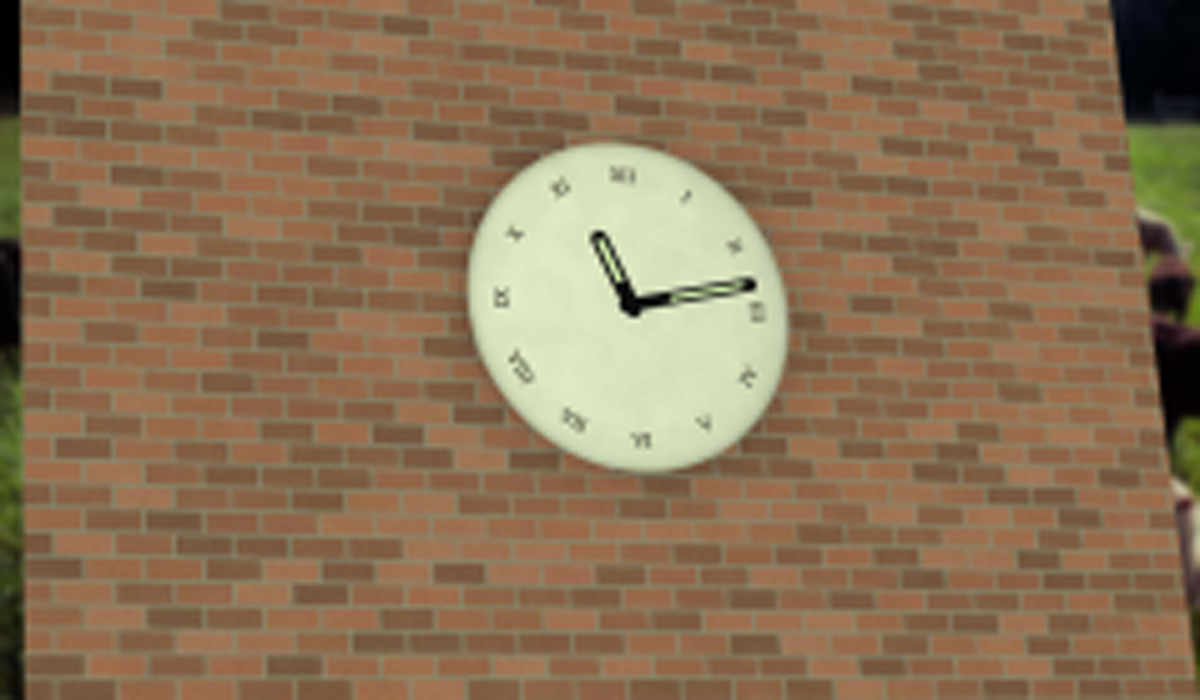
11:13
